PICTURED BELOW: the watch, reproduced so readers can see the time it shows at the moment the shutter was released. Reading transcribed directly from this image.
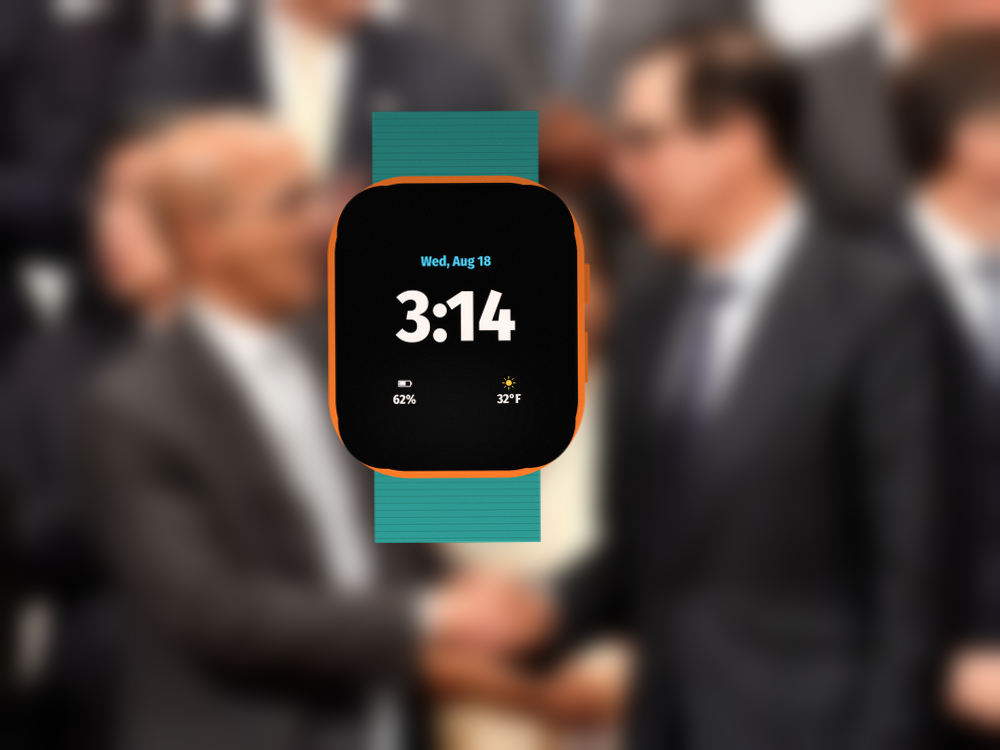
3:14
